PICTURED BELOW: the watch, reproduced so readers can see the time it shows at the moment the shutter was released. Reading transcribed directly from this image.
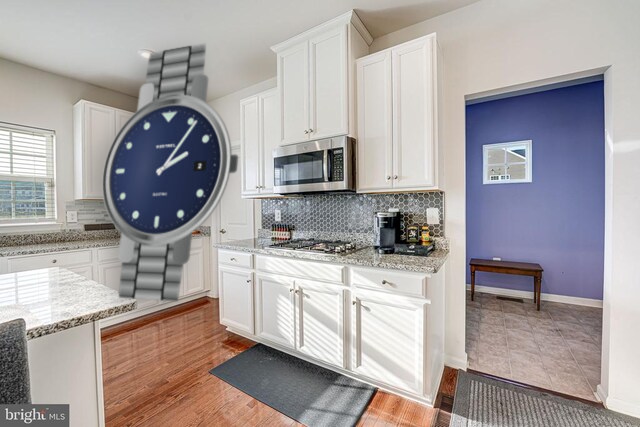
2:06
